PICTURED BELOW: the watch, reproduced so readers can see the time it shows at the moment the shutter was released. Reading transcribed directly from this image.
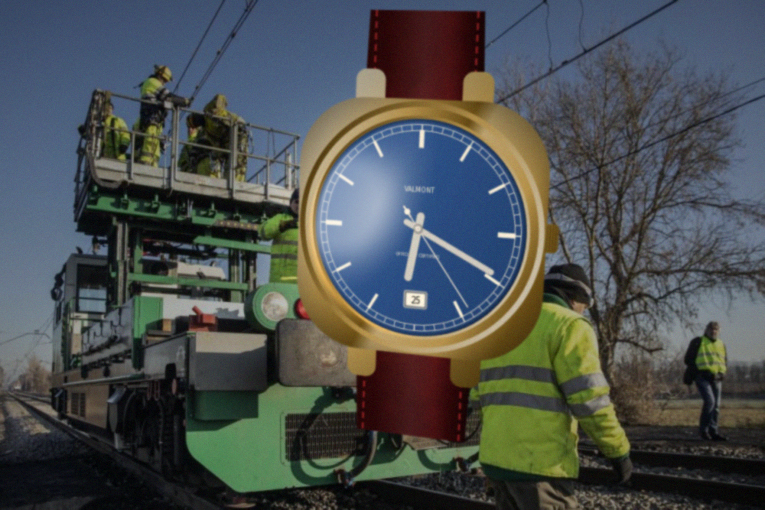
6:19:24
